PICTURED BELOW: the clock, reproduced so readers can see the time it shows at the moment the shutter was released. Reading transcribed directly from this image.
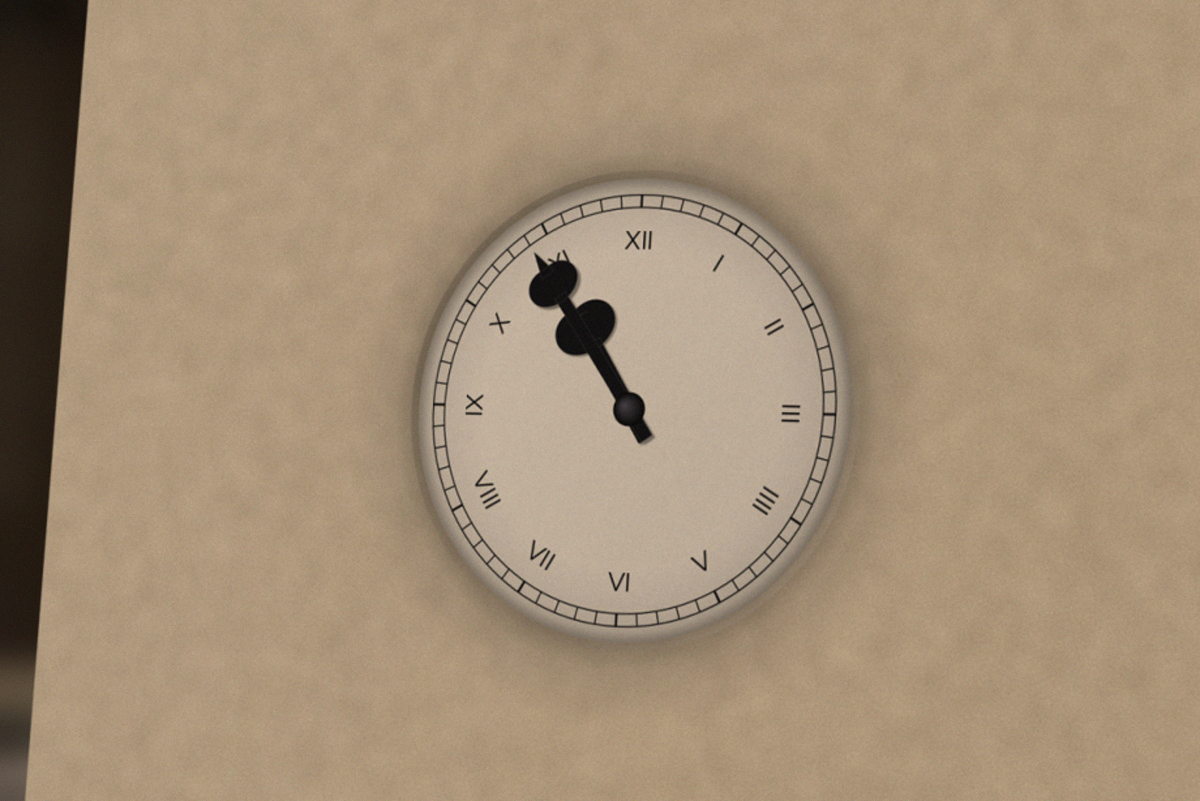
10:54
